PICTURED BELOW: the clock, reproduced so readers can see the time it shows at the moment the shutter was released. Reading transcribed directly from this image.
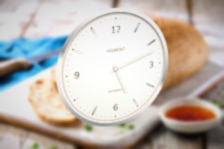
5:12
